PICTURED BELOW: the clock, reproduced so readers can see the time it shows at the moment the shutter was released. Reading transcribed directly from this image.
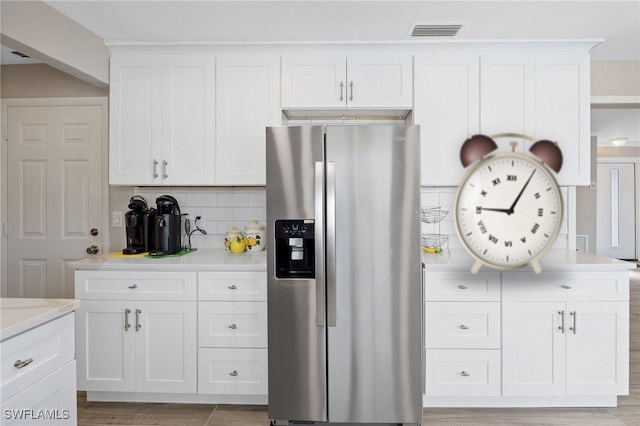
9:05
